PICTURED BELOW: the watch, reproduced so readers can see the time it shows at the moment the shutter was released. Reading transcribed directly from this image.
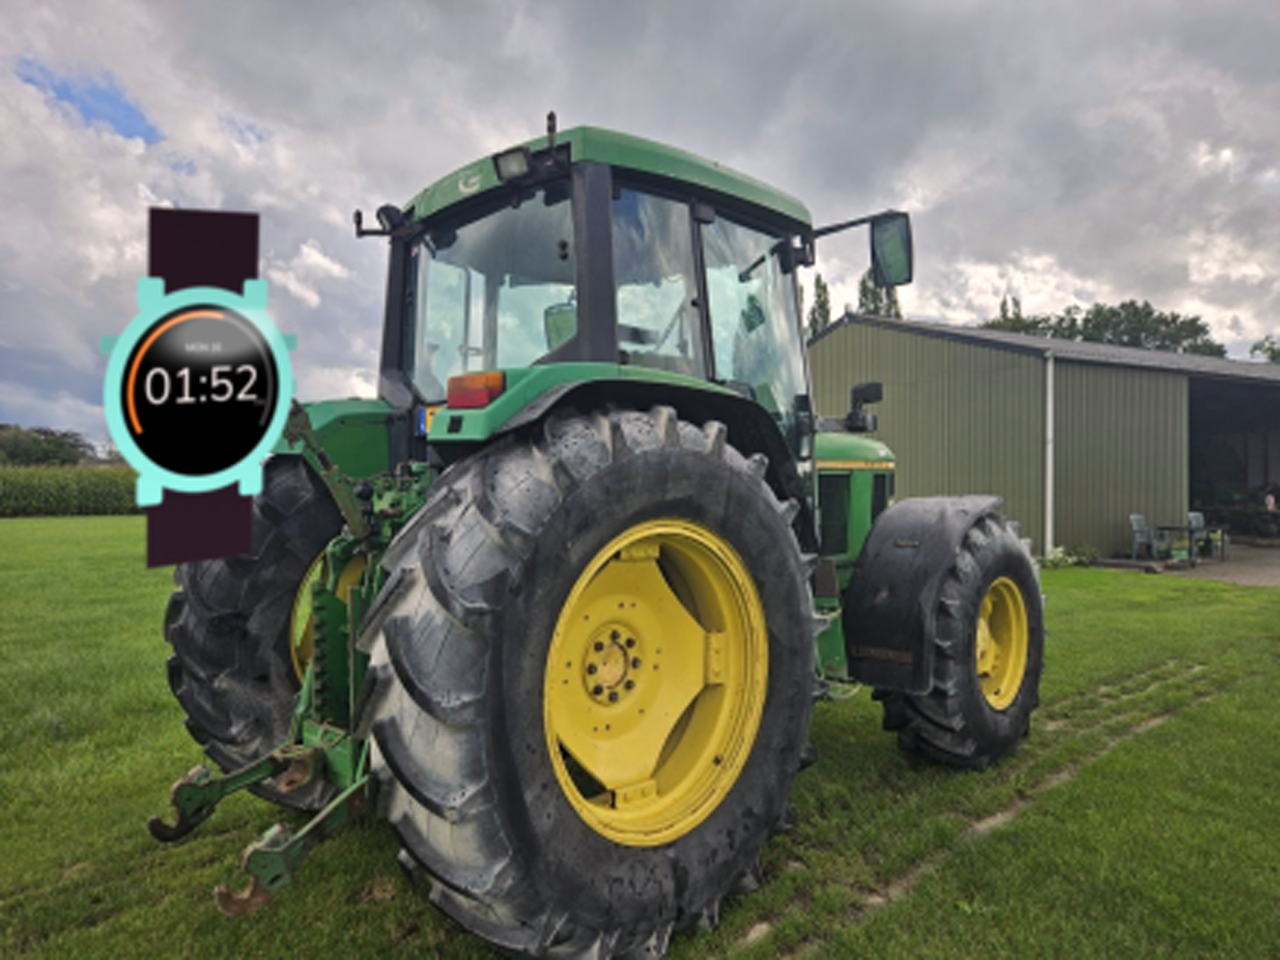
1:52
